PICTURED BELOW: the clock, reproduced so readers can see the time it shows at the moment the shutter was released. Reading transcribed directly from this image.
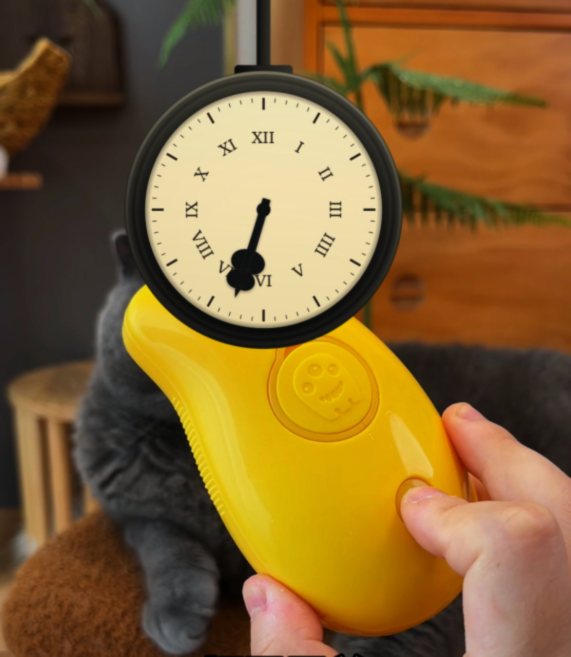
6:33
